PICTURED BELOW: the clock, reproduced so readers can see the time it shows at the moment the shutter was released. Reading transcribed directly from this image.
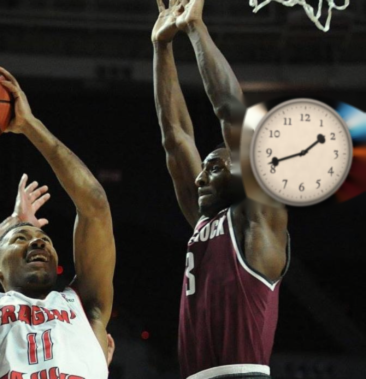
1:42
